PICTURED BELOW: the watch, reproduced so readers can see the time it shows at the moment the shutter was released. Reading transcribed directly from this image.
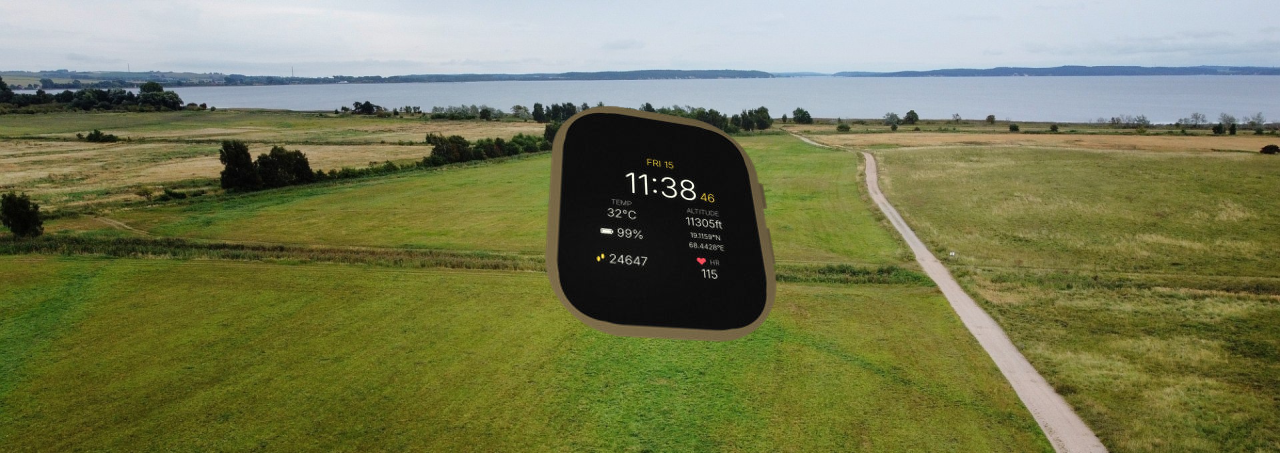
11:38:46
